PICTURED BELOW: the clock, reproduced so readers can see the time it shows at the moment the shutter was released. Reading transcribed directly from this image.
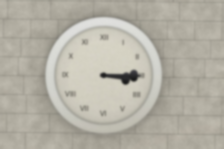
3:15
